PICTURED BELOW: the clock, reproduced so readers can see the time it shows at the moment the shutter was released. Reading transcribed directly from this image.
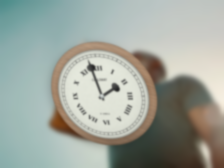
1:58
